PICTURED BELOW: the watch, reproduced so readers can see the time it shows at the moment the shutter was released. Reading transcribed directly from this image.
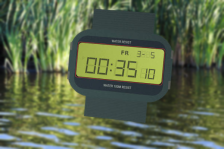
0:35:10
